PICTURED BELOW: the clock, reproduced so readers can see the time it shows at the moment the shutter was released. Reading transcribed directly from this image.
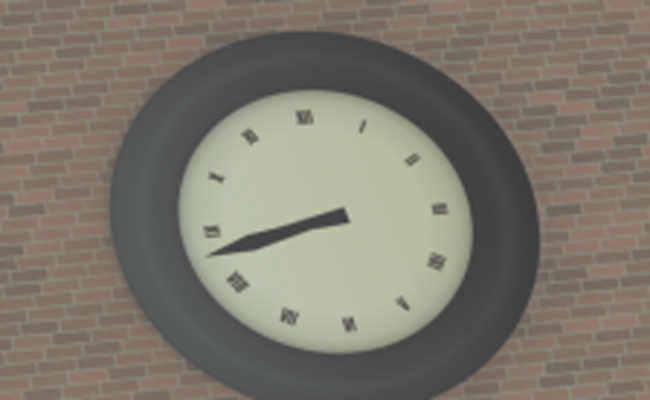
8:43
